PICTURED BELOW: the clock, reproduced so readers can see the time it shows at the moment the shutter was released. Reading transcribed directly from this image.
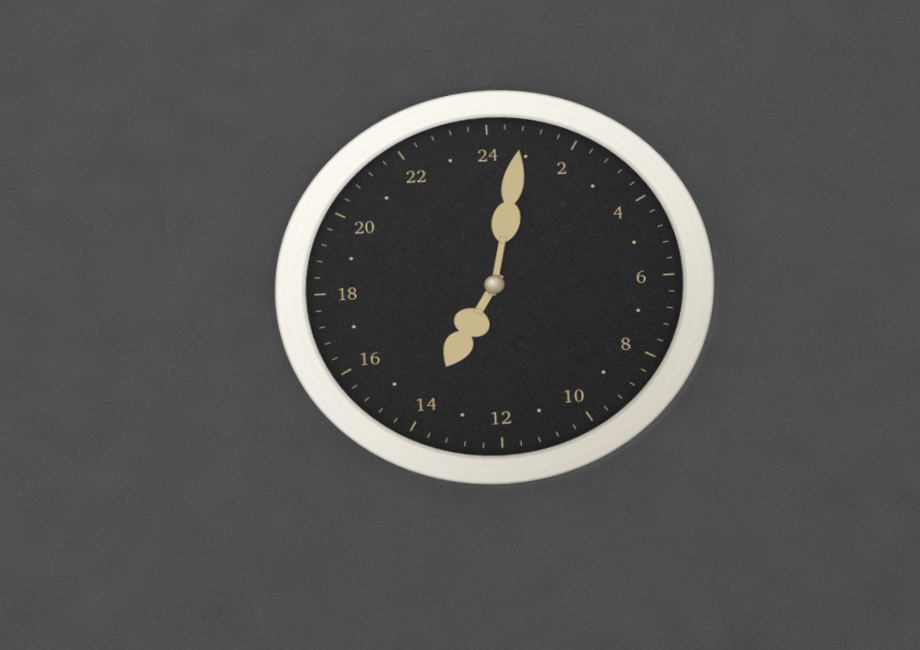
14:02
